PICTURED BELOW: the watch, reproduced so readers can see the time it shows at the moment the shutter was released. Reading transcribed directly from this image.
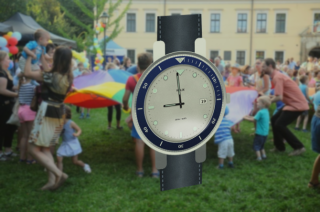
8:59
